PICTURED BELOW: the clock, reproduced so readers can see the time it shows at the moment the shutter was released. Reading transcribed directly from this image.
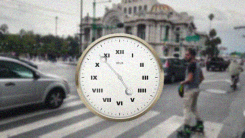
4:53
